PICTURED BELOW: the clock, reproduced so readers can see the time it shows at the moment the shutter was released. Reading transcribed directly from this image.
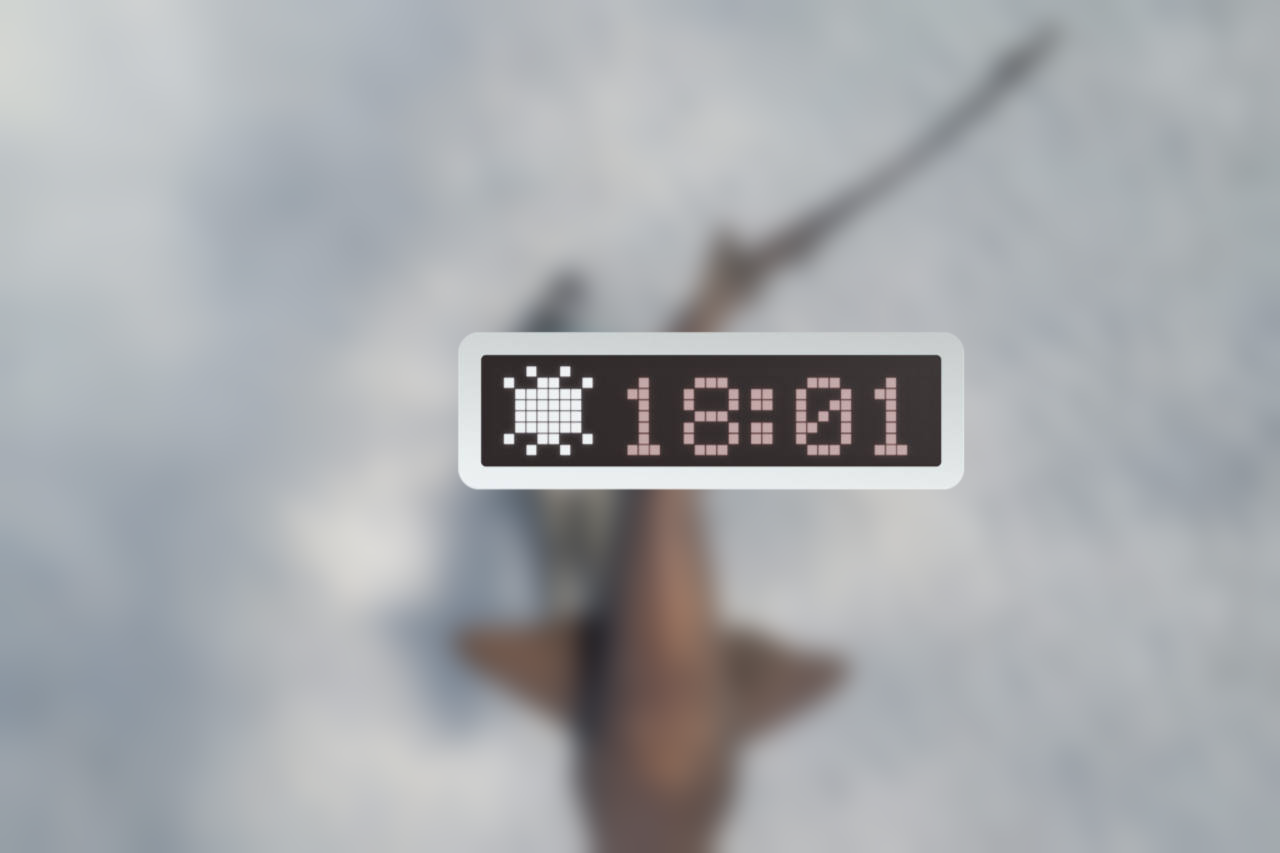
18:01
